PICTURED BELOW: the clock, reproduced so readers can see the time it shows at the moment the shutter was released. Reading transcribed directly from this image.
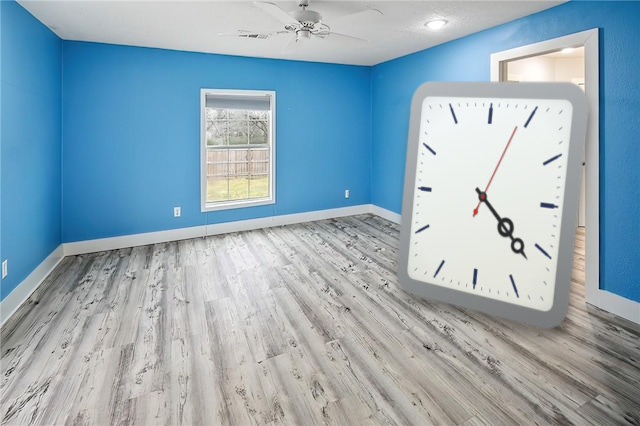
4:22:04
